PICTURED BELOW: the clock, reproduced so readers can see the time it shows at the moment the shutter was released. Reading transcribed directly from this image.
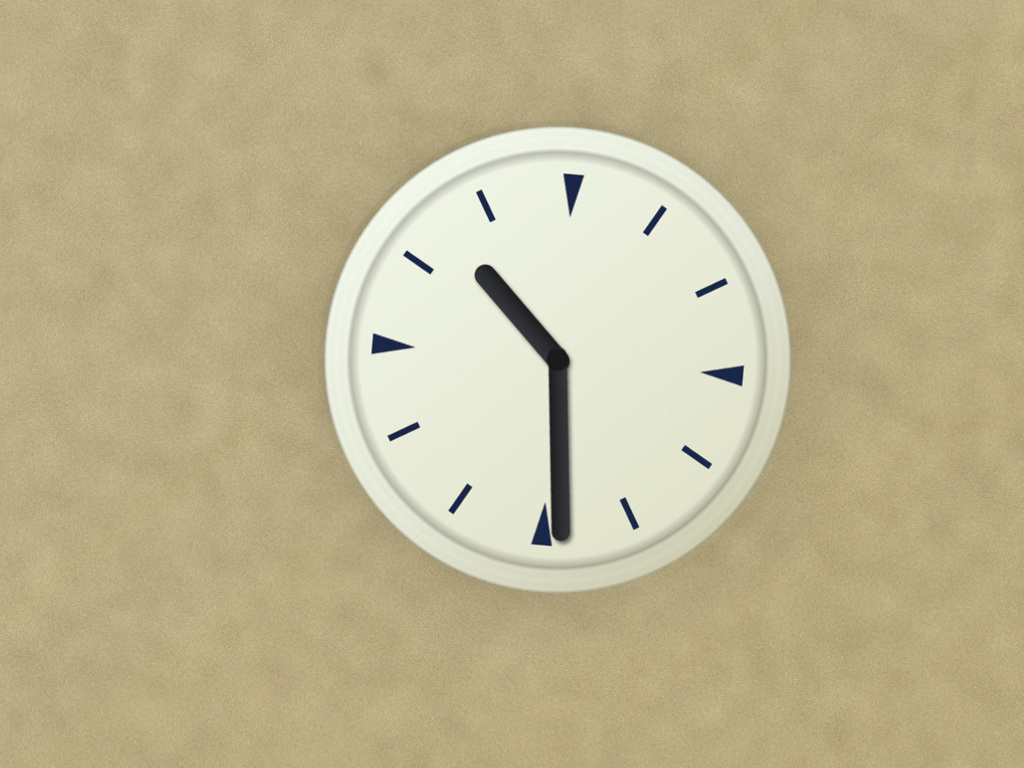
10:29
